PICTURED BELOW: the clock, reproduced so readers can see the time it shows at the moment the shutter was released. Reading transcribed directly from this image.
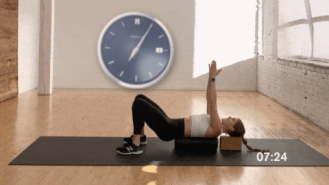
7:05
